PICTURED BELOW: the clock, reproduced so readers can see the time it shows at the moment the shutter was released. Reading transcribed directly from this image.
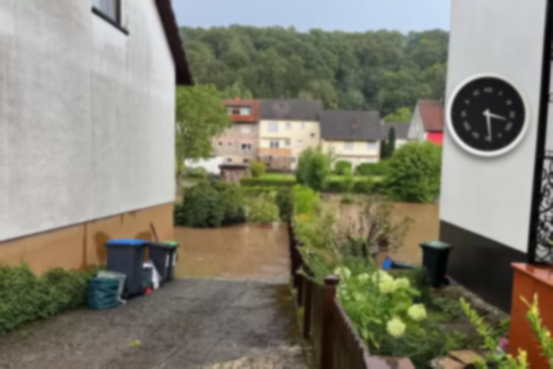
3:29
